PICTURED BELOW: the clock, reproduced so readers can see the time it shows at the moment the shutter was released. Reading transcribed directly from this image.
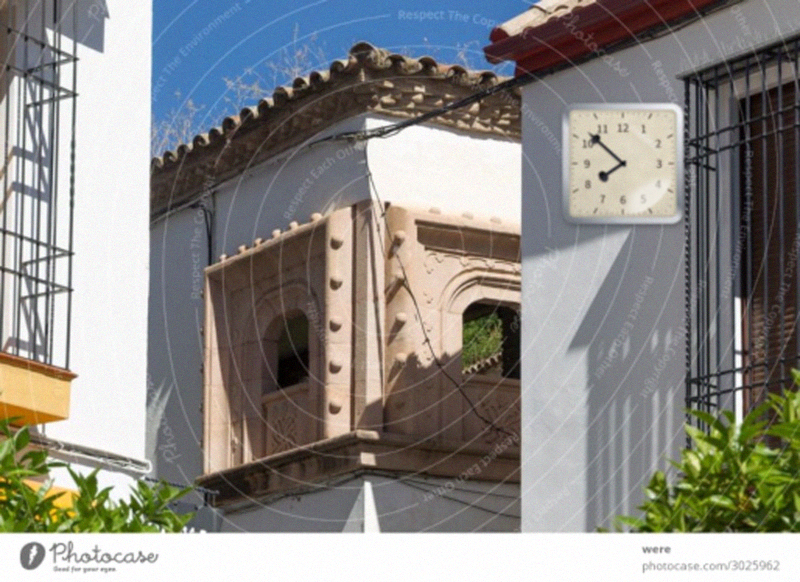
7:52
